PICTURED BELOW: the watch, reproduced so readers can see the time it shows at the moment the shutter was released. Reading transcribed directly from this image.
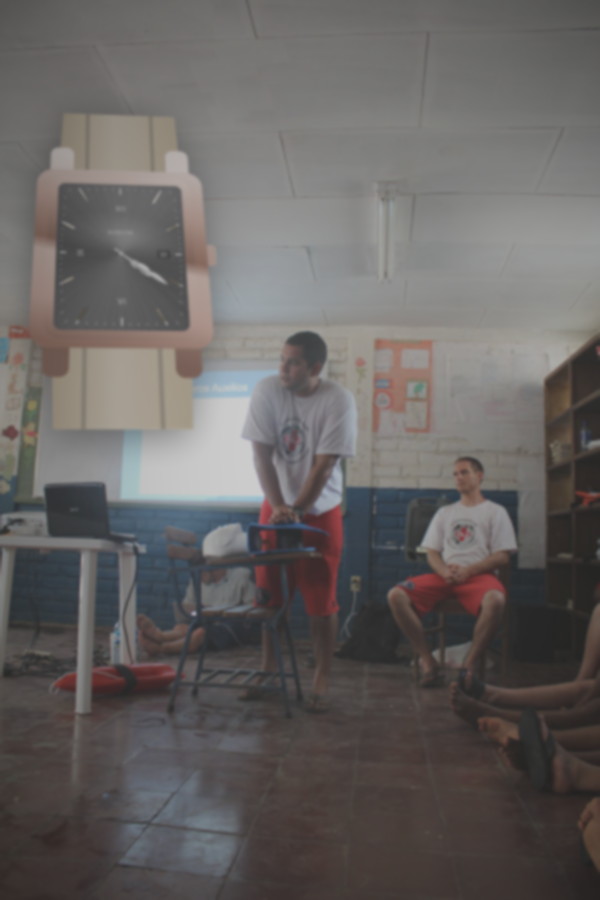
4:21
